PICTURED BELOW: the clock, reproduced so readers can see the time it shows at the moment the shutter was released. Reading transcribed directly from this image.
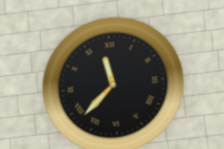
11:38
